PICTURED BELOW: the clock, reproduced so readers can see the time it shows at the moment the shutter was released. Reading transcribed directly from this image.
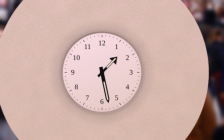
1:28
